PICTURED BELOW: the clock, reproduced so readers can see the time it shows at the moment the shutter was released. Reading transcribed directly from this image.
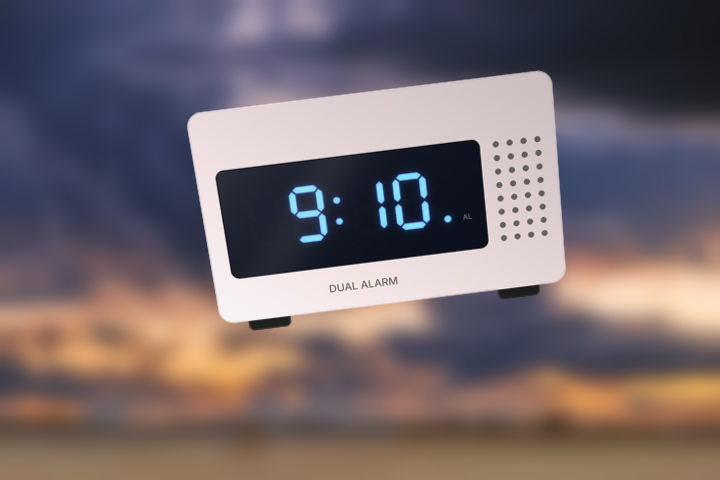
9:10
